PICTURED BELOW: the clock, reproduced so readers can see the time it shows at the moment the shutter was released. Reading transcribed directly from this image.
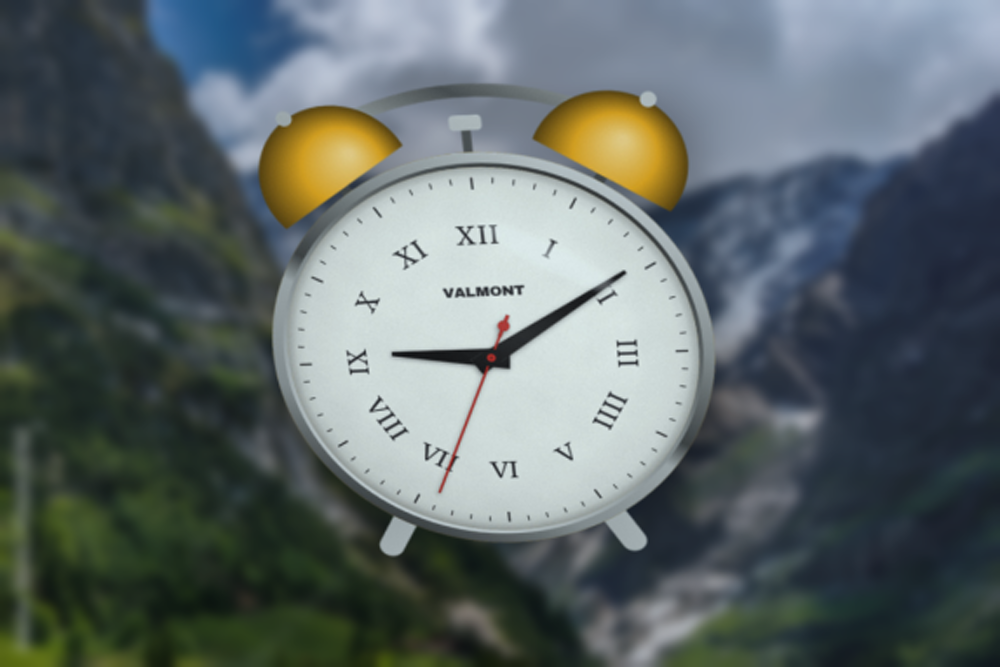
9:09:34
